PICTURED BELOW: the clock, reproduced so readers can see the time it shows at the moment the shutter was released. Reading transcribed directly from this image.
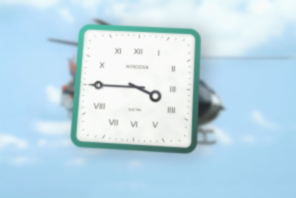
3:45
